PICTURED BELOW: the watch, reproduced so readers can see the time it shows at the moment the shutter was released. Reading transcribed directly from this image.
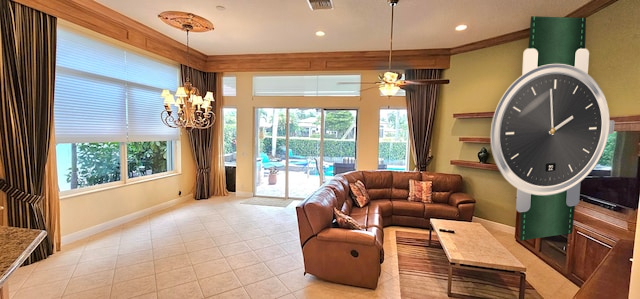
1:59
